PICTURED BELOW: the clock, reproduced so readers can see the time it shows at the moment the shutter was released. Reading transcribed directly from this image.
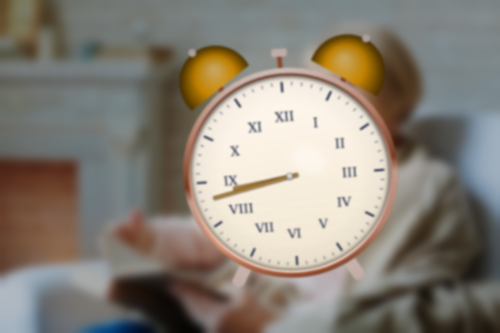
8:43
